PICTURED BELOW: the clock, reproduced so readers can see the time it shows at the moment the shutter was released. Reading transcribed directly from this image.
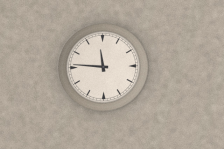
11:46
